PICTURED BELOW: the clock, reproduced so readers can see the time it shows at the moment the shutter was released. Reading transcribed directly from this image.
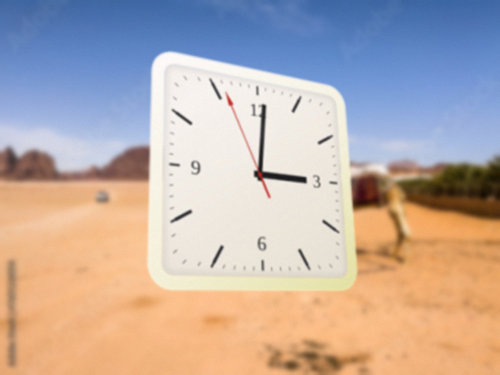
3:00:56
